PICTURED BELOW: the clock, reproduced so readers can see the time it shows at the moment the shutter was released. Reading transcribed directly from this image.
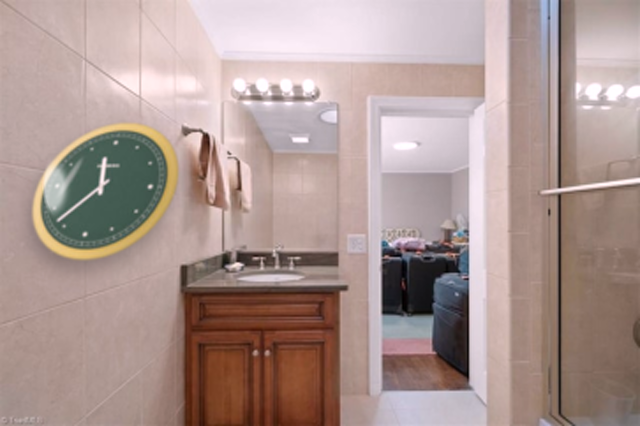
11:37
